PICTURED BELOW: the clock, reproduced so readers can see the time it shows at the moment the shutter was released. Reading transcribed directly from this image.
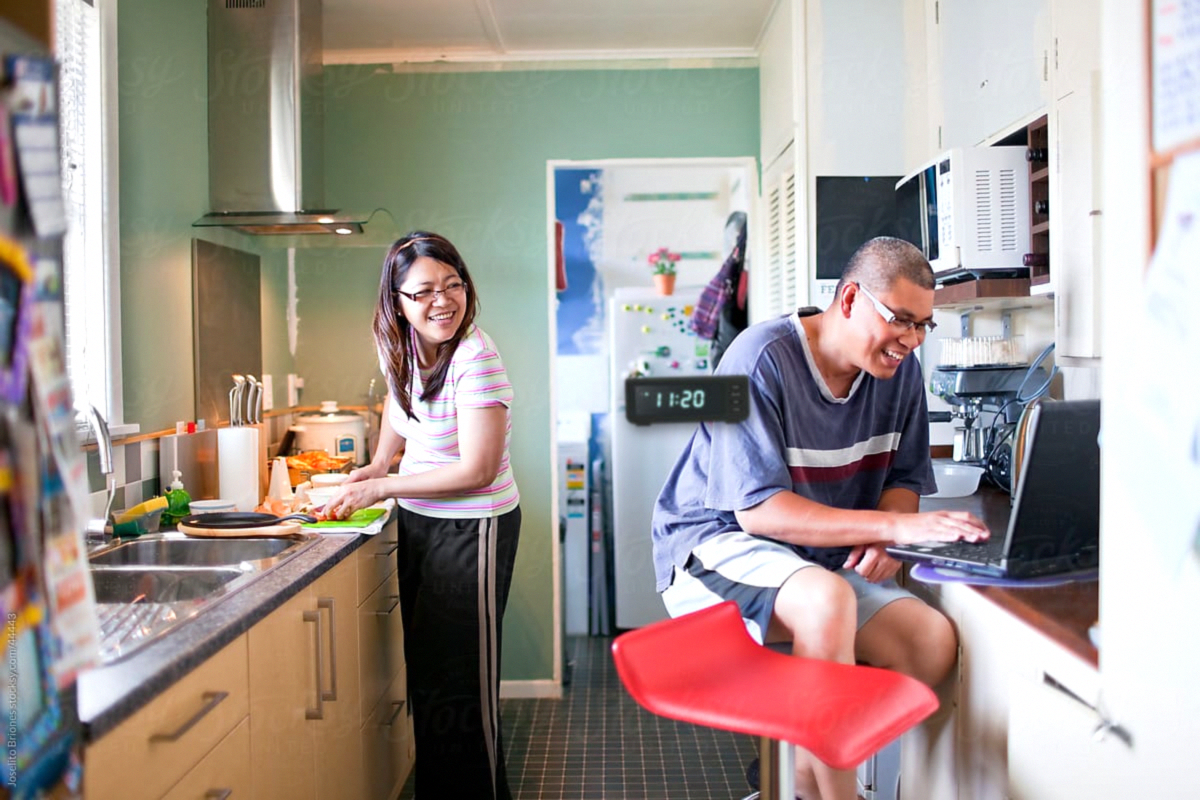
11:20
